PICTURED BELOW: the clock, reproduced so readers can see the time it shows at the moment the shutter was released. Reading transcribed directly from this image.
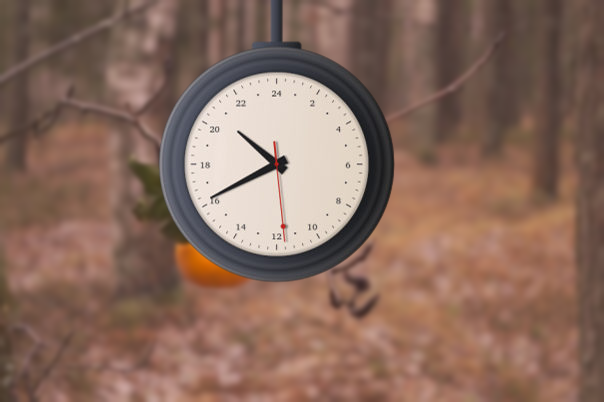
20:40:29
